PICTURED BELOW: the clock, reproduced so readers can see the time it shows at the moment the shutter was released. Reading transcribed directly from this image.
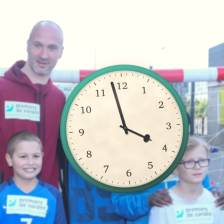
3:58
